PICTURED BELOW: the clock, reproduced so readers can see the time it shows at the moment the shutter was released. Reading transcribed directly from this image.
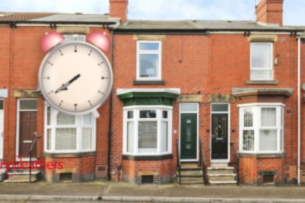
7:39
